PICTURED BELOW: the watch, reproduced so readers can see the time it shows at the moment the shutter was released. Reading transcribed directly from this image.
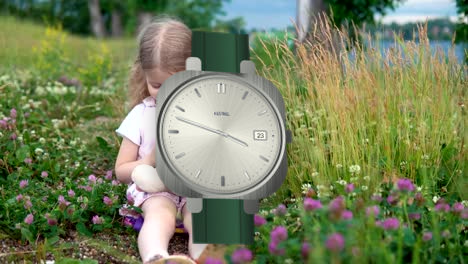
3:48
